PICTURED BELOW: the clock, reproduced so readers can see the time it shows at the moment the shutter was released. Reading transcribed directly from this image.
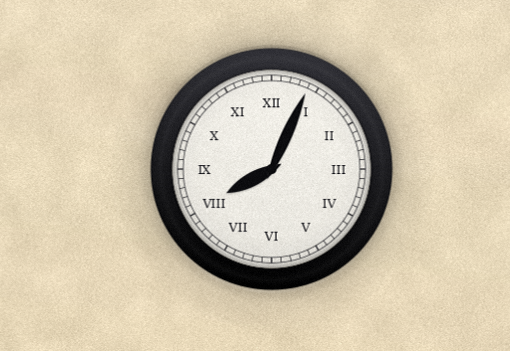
8:04
